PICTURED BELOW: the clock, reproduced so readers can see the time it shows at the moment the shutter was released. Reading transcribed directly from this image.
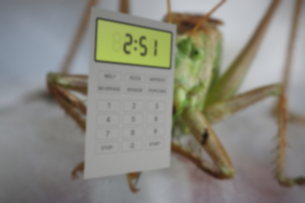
2:51
